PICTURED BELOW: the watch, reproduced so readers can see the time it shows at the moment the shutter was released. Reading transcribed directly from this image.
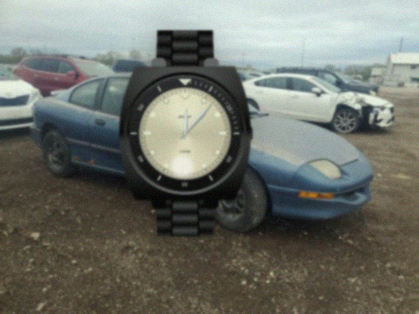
12:07
